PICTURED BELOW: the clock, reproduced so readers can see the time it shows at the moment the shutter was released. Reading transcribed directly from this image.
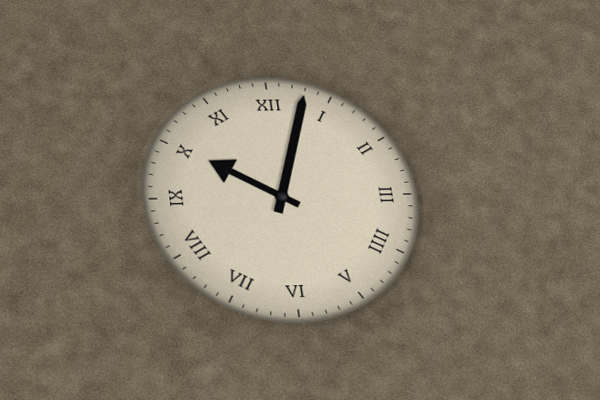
10:03
